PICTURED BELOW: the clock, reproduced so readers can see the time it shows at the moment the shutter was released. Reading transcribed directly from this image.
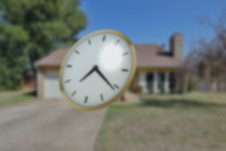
7:21
